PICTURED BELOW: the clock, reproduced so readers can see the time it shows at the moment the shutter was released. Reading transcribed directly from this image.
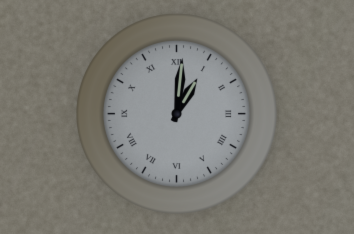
1:01
